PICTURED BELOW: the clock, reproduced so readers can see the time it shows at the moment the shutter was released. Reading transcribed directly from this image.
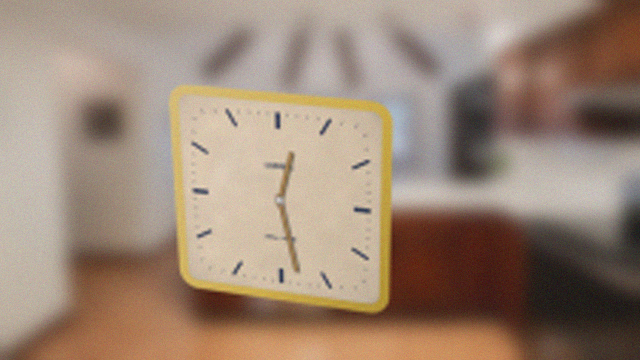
12:28
